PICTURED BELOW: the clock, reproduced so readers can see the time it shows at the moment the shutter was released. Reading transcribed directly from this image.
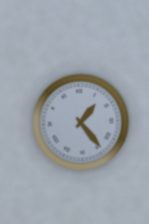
1:24
